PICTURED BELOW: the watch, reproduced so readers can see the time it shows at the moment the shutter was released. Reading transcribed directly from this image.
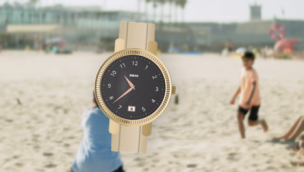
10:38
